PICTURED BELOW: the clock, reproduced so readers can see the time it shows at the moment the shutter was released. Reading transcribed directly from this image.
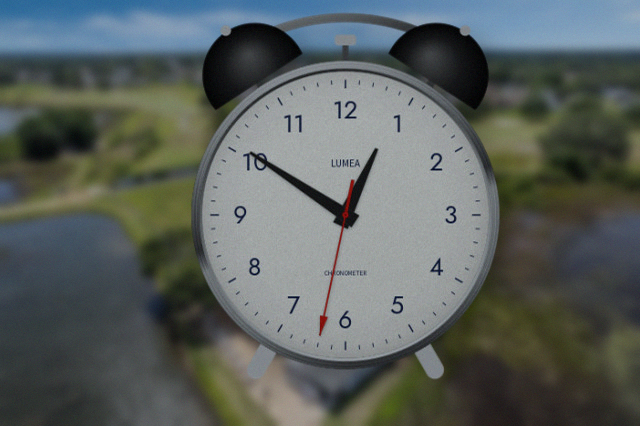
12:50:32
